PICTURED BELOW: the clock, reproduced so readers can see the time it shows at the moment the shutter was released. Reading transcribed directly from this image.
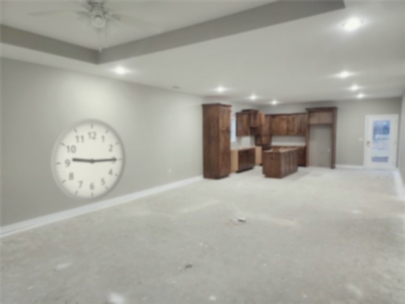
9:15
